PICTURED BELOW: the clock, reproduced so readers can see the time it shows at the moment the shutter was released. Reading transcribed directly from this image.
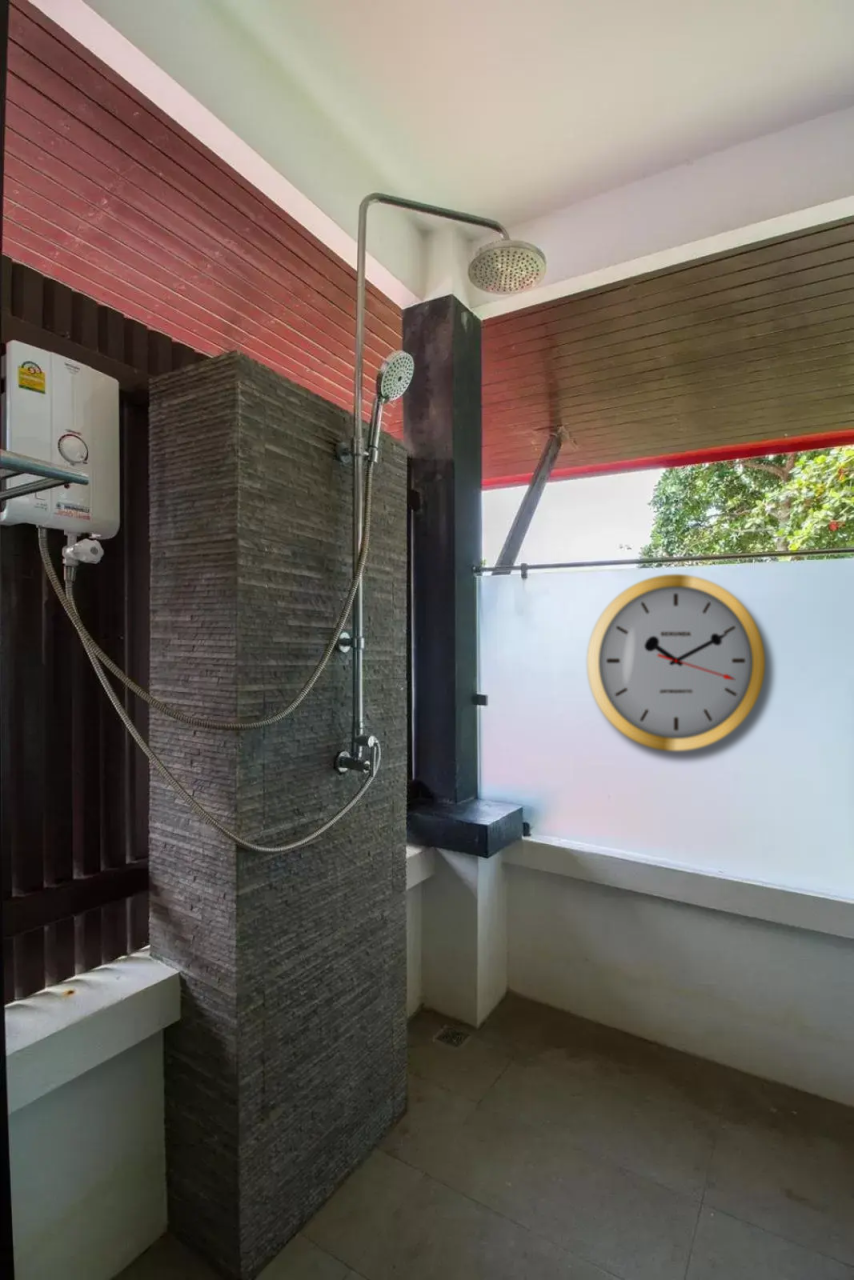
10:10:18
